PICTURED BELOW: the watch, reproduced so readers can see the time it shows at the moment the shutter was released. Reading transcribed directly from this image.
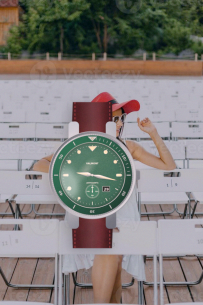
9:17
